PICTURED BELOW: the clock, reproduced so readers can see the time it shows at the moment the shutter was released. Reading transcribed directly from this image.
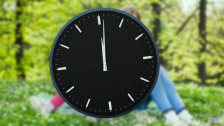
12:01
